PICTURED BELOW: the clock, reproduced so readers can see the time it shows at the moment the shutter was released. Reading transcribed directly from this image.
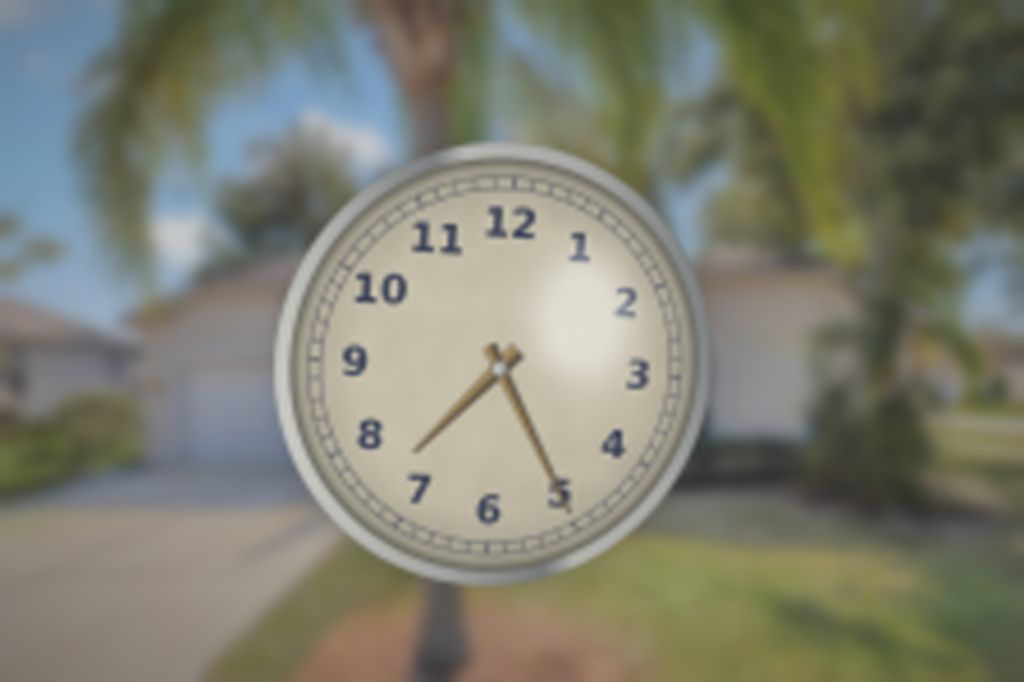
7:25
